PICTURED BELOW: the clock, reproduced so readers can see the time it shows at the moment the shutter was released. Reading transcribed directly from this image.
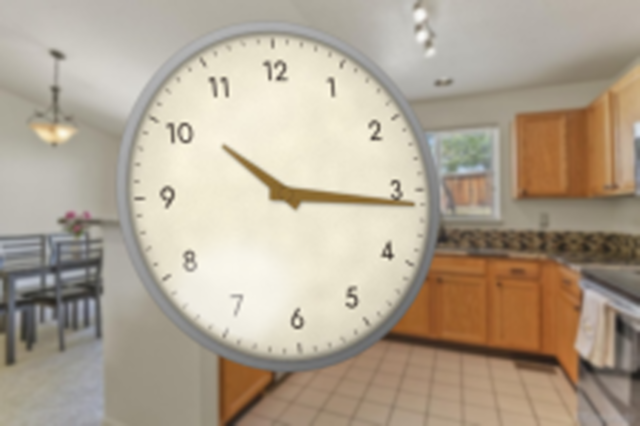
10:16
